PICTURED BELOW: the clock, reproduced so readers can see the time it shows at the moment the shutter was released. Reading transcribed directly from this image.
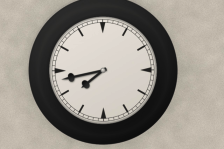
7:43
